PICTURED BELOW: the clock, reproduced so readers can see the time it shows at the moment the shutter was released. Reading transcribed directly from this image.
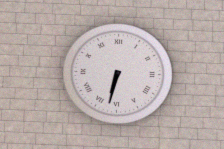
6:32
